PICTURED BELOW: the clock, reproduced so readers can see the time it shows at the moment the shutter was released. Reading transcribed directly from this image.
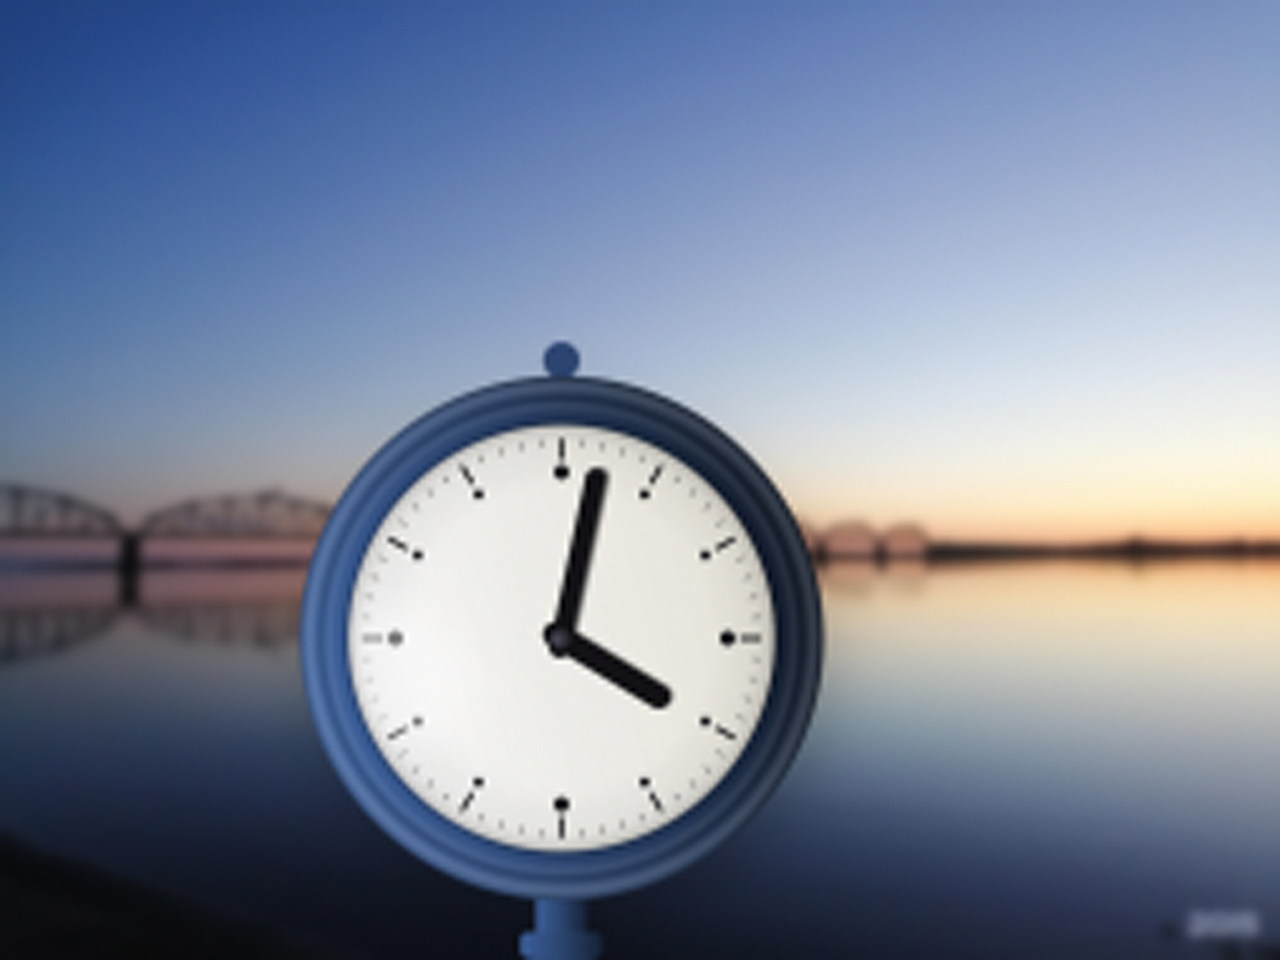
4:02
